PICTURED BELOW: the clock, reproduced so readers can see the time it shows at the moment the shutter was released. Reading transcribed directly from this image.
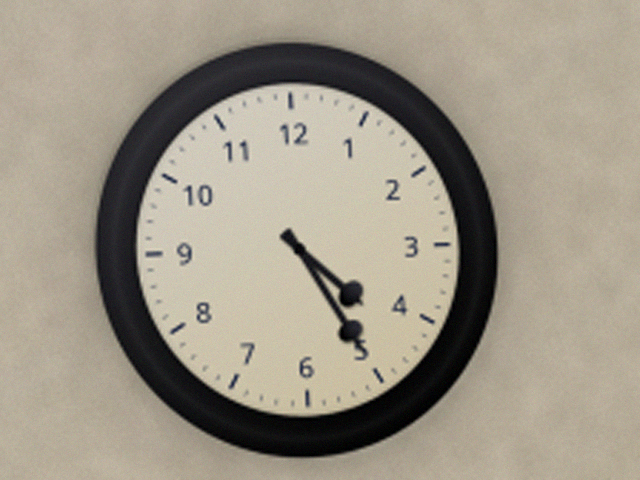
4:25
